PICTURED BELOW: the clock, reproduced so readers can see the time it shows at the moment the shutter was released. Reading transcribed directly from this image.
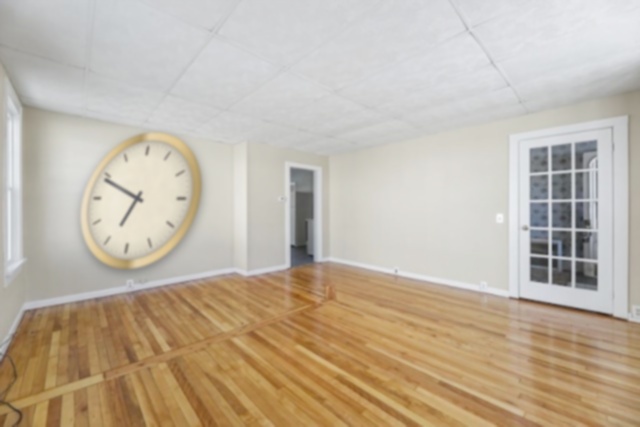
6:49
